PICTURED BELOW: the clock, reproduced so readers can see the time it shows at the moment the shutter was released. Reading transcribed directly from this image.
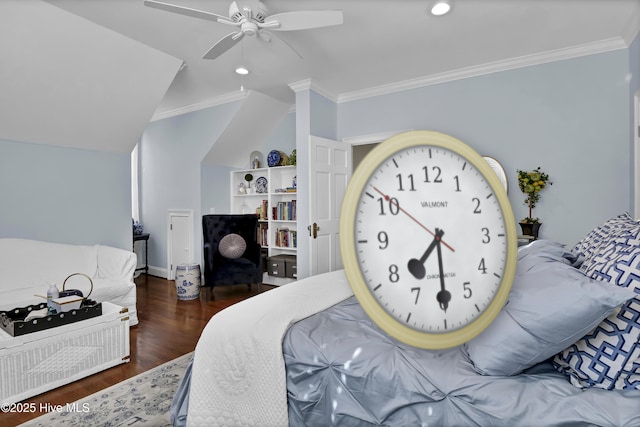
7:29:51
